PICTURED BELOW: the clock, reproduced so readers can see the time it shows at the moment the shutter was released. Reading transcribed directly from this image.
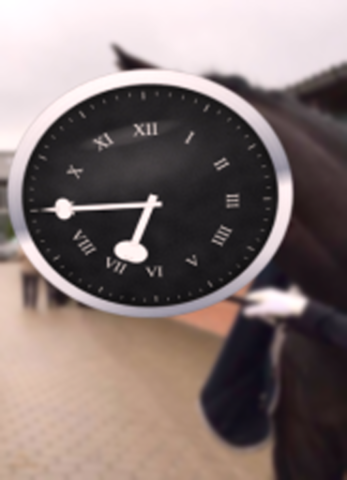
6:45
